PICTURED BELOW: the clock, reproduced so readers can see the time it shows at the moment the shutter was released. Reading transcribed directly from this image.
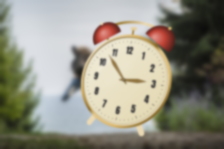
2:53
